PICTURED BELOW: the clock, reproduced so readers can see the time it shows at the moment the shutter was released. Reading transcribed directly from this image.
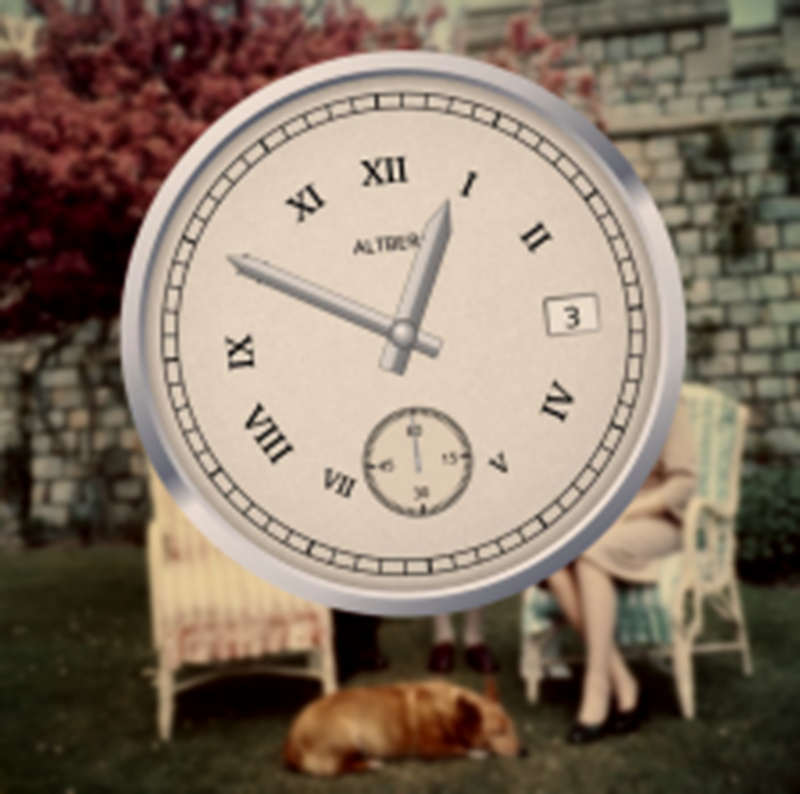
12:50
